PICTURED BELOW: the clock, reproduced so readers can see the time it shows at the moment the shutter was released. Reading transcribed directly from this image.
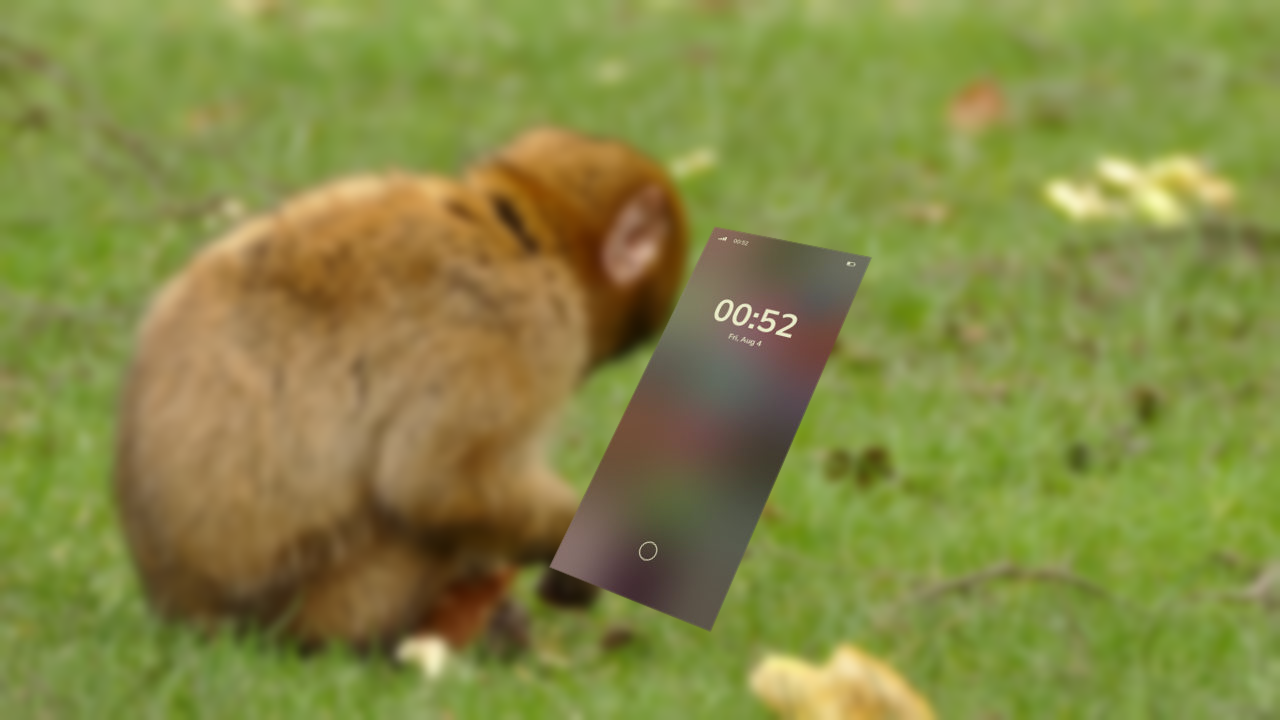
0:52
